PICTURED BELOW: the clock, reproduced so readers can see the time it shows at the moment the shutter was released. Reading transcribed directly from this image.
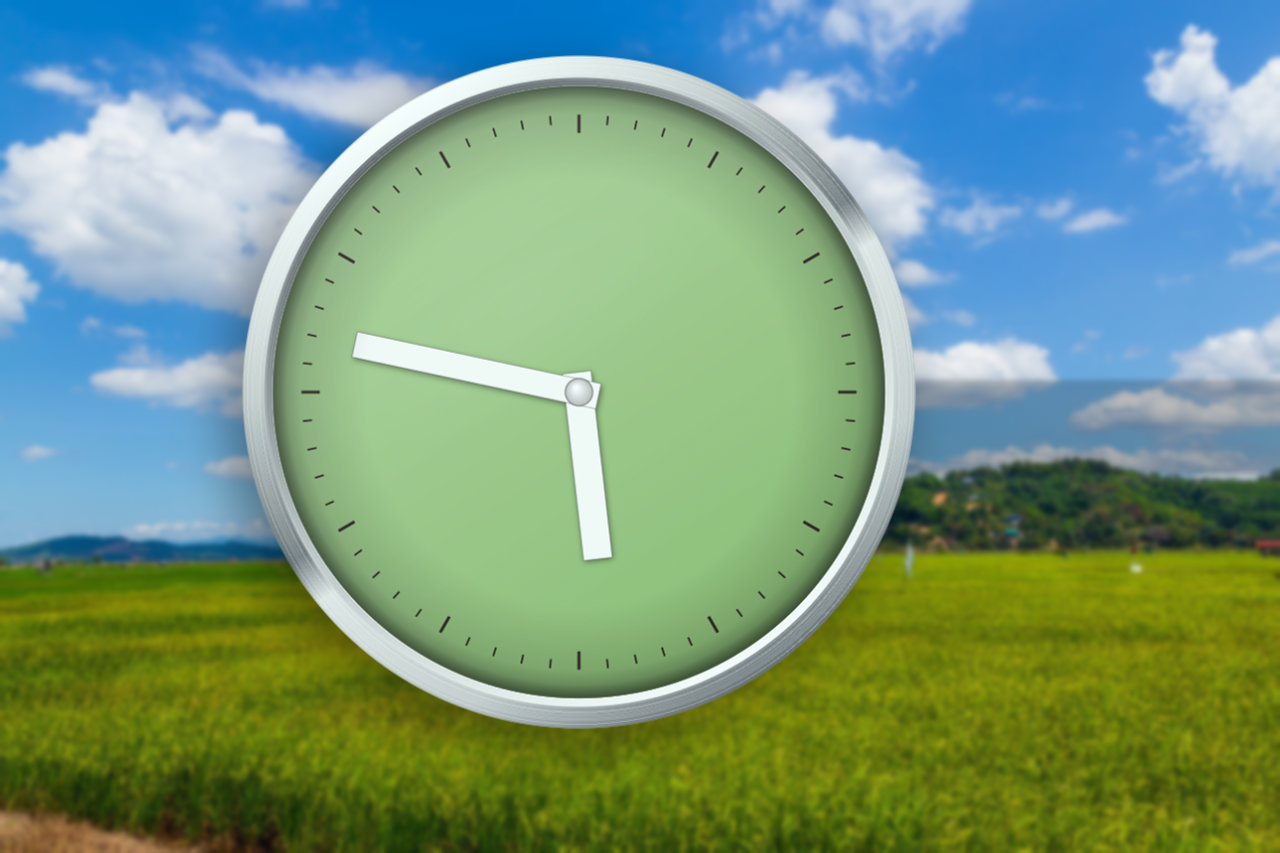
5:47
